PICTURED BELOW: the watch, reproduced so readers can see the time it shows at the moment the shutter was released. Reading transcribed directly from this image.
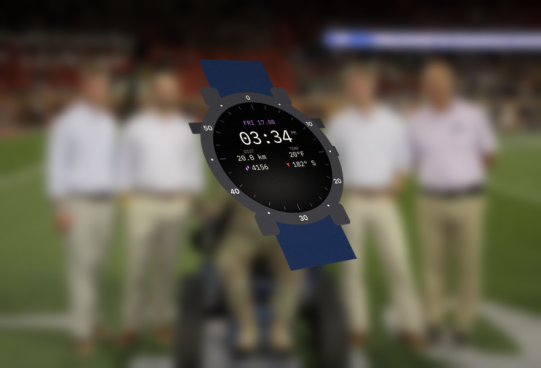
3:34
